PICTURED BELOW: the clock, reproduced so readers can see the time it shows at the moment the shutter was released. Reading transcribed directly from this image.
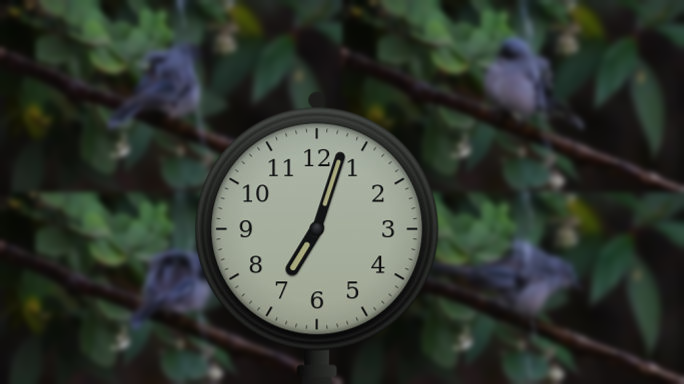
7:03
